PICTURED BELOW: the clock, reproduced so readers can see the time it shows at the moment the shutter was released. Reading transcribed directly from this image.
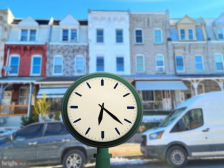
6:22
